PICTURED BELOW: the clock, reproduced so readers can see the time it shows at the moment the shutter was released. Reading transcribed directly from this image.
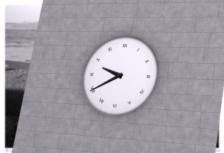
9:40
